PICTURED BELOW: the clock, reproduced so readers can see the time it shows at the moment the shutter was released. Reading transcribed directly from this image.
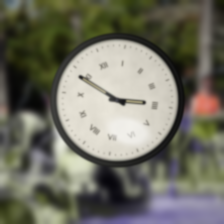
3:54
